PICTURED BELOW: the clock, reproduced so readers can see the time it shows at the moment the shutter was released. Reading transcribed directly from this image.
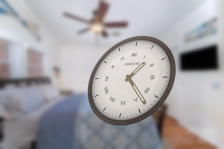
1:23
